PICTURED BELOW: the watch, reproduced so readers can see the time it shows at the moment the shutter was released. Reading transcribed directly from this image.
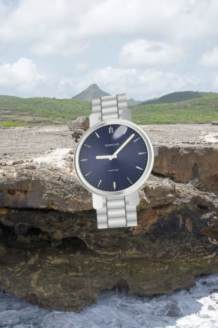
9:08
